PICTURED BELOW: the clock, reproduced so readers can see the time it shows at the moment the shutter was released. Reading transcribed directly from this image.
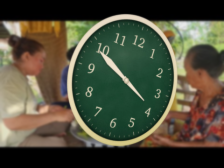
3:49
